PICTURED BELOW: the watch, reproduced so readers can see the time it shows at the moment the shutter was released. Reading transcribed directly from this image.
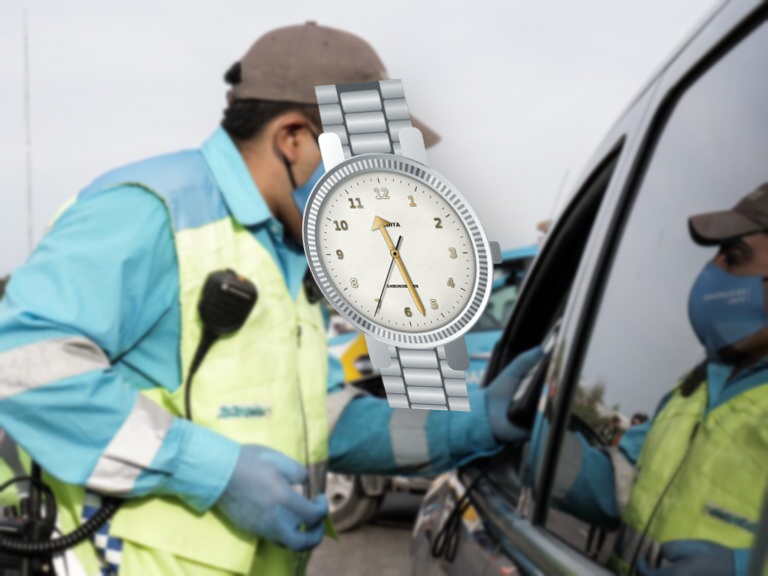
11:27:35
